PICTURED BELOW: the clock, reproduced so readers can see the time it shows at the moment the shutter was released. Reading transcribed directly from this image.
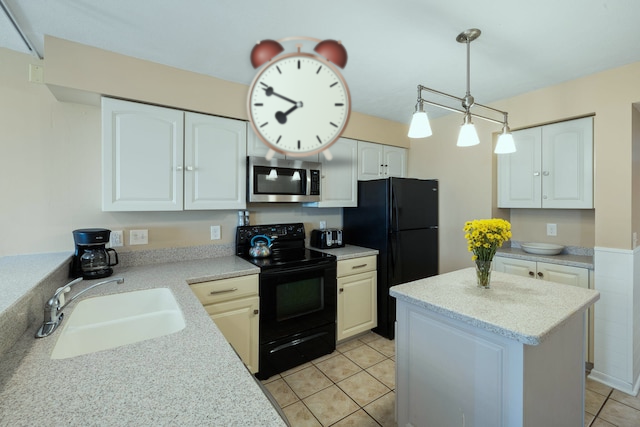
7:49
